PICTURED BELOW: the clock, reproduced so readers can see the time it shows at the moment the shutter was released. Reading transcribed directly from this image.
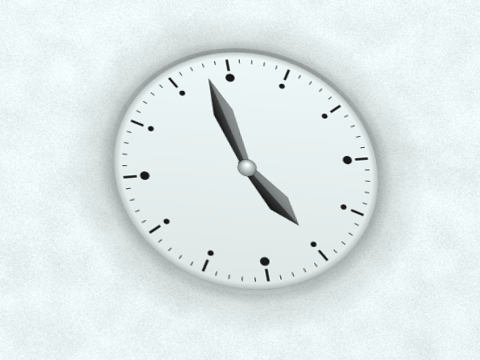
4:58
